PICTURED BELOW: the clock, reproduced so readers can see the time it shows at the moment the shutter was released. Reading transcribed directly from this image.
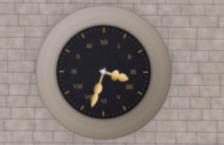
3:33
